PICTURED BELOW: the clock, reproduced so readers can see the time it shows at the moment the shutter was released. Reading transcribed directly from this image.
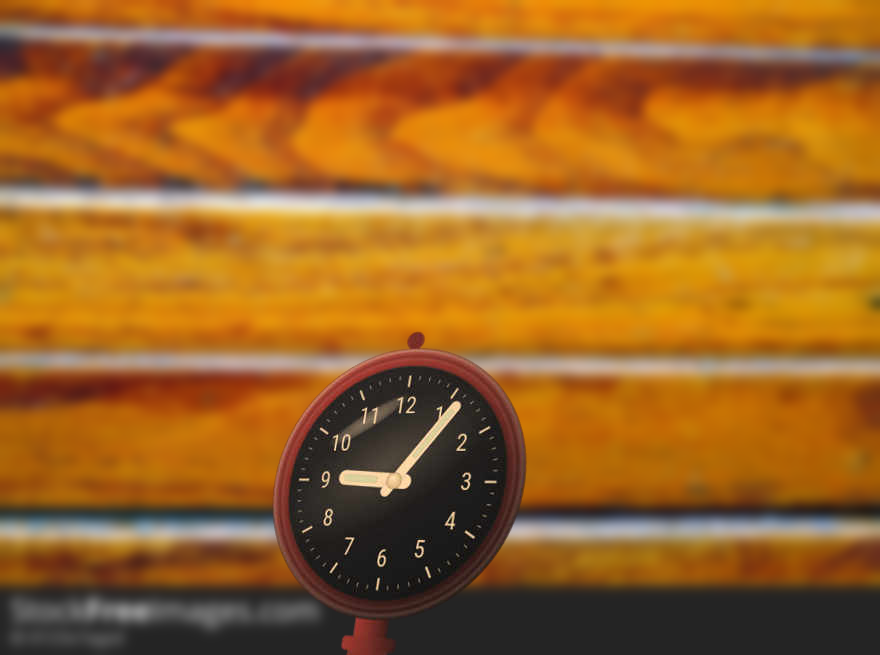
9:06
